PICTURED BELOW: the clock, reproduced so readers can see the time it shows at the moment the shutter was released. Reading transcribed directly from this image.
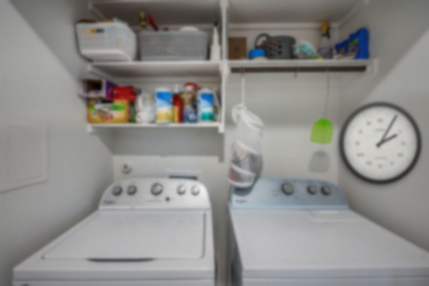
2:05
